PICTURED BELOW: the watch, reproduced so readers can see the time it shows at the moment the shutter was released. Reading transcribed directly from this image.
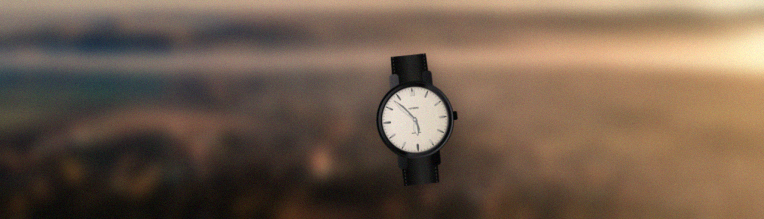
5:53
